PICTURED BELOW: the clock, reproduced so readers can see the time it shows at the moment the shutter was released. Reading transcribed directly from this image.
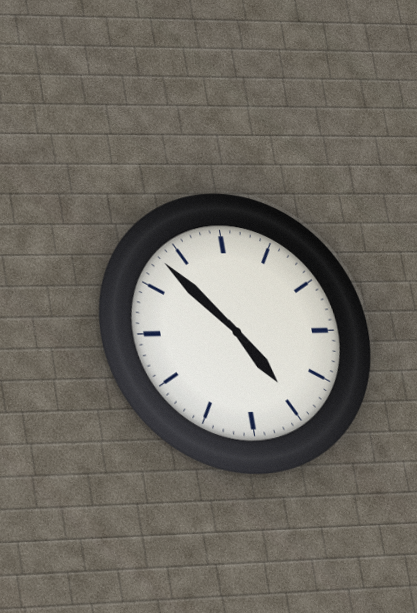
4:53
